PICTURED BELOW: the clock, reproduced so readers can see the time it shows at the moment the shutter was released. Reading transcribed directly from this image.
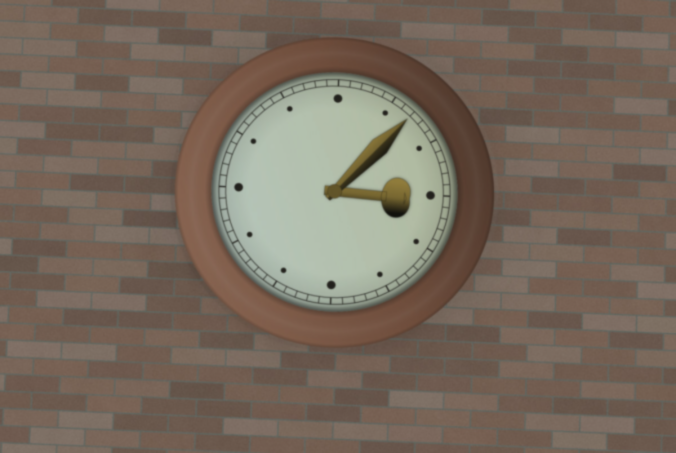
3:07
